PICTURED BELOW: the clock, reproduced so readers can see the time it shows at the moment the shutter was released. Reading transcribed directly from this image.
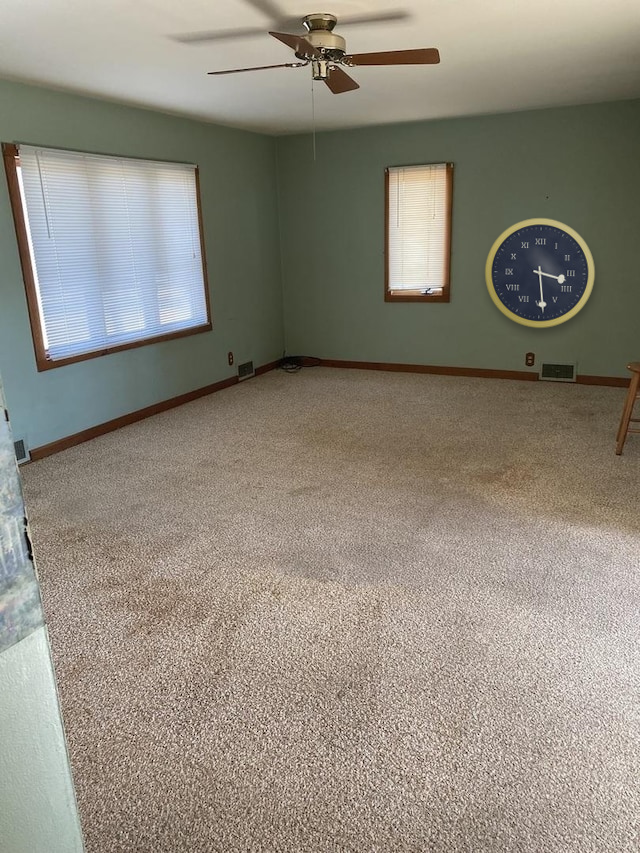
3:29
